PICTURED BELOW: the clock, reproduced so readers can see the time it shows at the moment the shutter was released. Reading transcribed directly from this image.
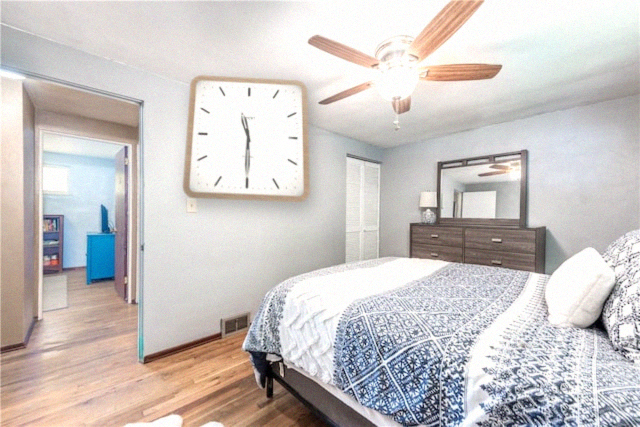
11:30
